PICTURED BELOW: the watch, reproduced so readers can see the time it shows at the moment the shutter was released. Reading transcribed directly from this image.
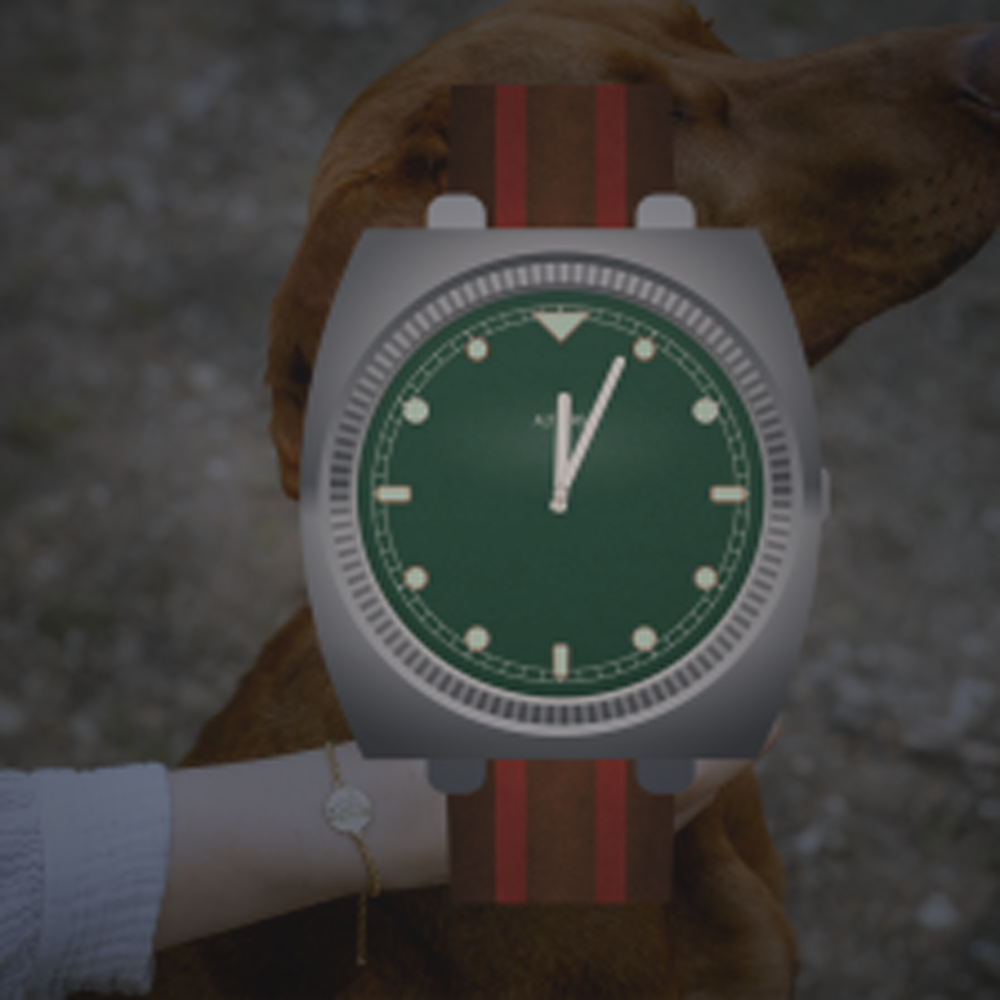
12:04
